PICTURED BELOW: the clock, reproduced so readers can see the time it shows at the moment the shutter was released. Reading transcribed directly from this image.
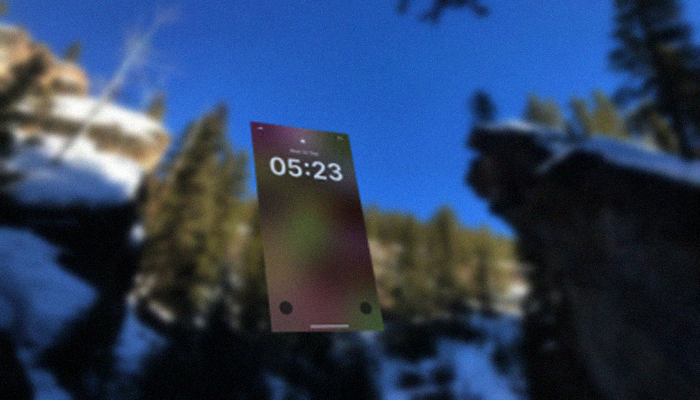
5:23
